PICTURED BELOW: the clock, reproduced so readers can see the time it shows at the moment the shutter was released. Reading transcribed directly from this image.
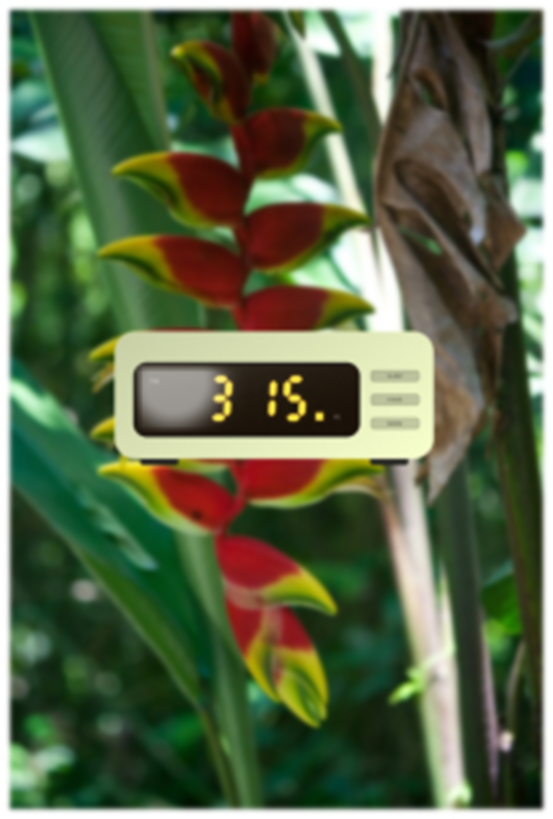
3:15
